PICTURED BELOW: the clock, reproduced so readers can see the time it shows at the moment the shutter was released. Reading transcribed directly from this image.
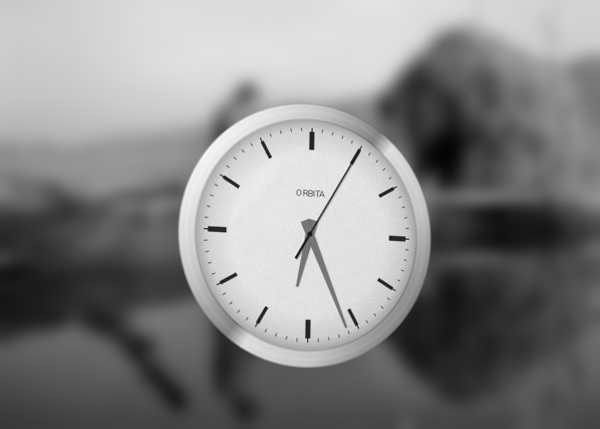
6:26:05
